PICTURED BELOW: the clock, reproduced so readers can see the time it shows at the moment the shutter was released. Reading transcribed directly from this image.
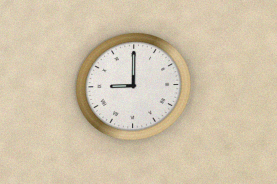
9:00
